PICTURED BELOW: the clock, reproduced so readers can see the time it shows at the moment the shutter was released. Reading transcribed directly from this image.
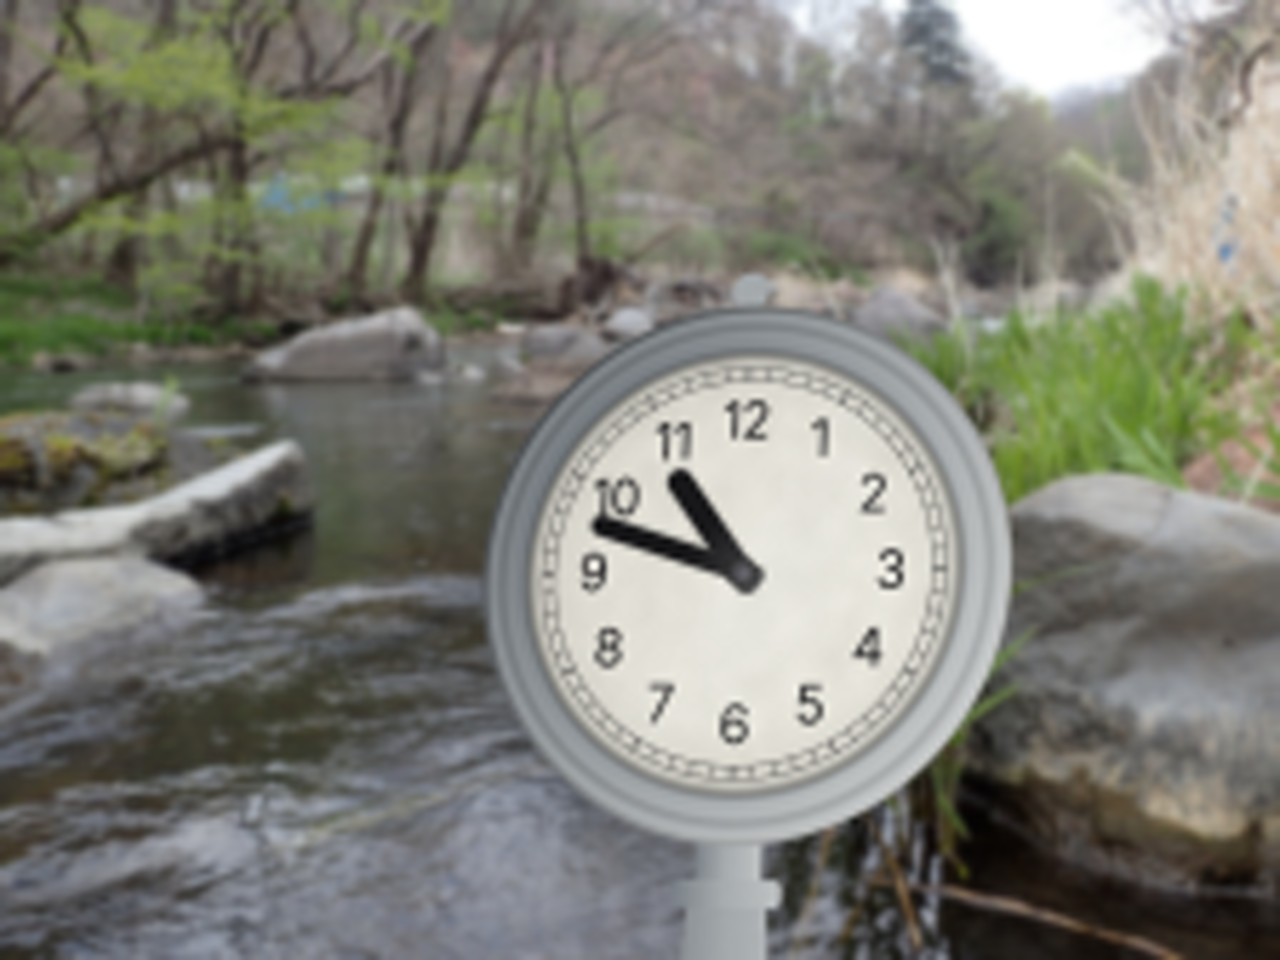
10:48
